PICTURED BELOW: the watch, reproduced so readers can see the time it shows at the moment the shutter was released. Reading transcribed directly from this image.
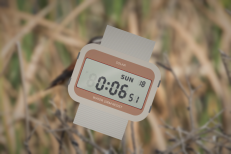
0:06:51
